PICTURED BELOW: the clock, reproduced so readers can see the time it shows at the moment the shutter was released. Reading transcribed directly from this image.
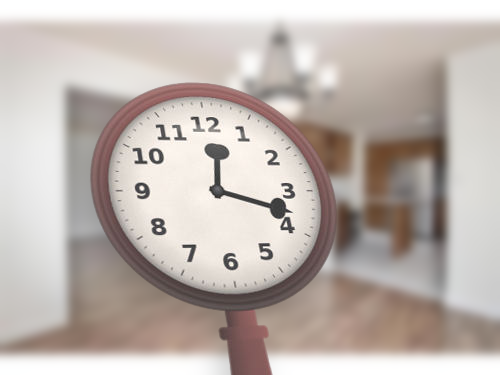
12:18
